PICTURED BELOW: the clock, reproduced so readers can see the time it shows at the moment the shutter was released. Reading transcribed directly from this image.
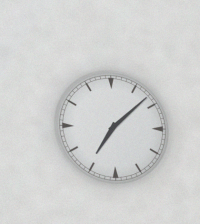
7:08
